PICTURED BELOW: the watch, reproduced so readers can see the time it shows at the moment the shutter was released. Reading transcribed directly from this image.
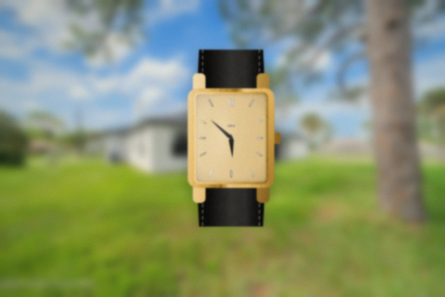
5:52
